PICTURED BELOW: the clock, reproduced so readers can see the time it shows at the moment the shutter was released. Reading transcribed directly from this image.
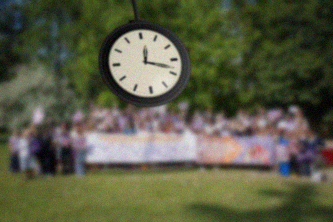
12:18
